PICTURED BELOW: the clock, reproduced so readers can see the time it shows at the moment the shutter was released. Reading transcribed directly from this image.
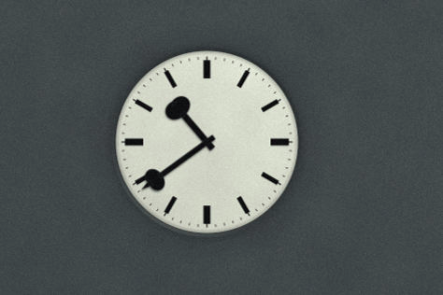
10:39
